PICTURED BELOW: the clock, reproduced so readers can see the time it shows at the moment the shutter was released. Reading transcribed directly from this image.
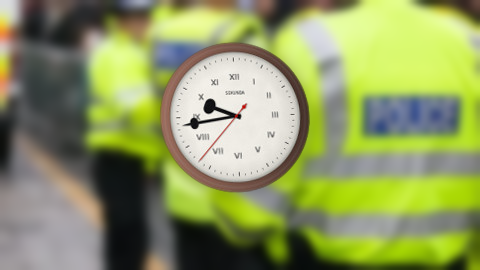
9:43:37
